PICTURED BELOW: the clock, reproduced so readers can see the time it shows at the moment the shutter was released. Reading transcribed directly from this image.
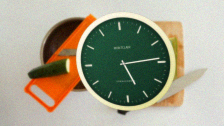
5:14
